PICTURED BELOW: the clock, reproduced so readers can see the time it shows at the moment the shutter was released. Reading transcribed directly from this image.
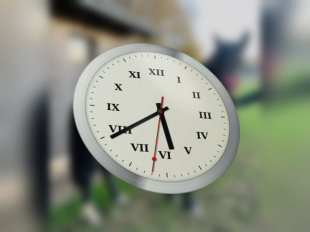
5:39:32
